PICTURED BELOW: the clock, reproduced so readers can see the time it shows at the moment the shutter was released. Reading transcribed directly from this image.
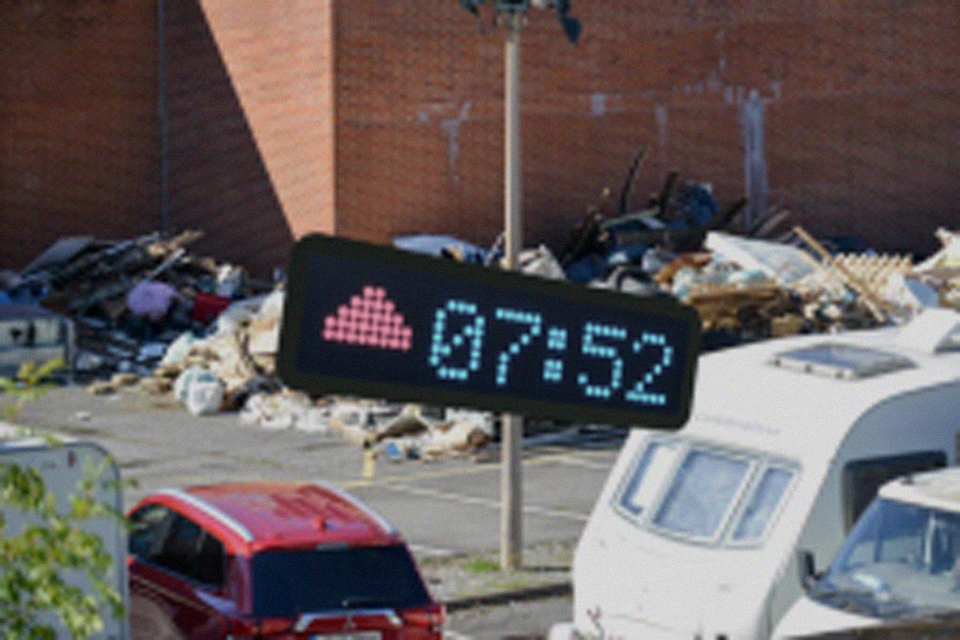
7:52
